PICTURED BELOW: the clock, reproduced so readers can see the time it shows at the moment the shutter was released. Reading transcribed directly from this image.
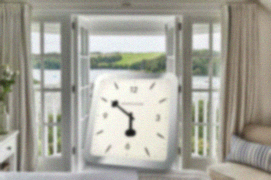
5:51
